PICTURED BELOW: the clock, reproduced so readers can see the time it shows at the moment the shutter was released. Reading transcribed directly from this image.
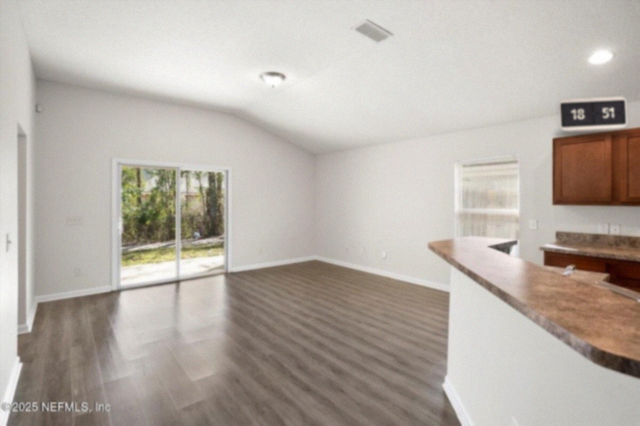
18:51
